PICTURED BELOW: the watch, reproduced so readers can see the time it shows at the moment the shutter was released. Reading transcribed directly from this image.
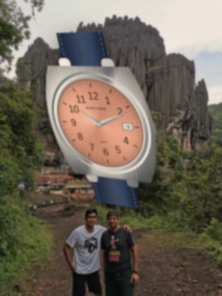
10:11
